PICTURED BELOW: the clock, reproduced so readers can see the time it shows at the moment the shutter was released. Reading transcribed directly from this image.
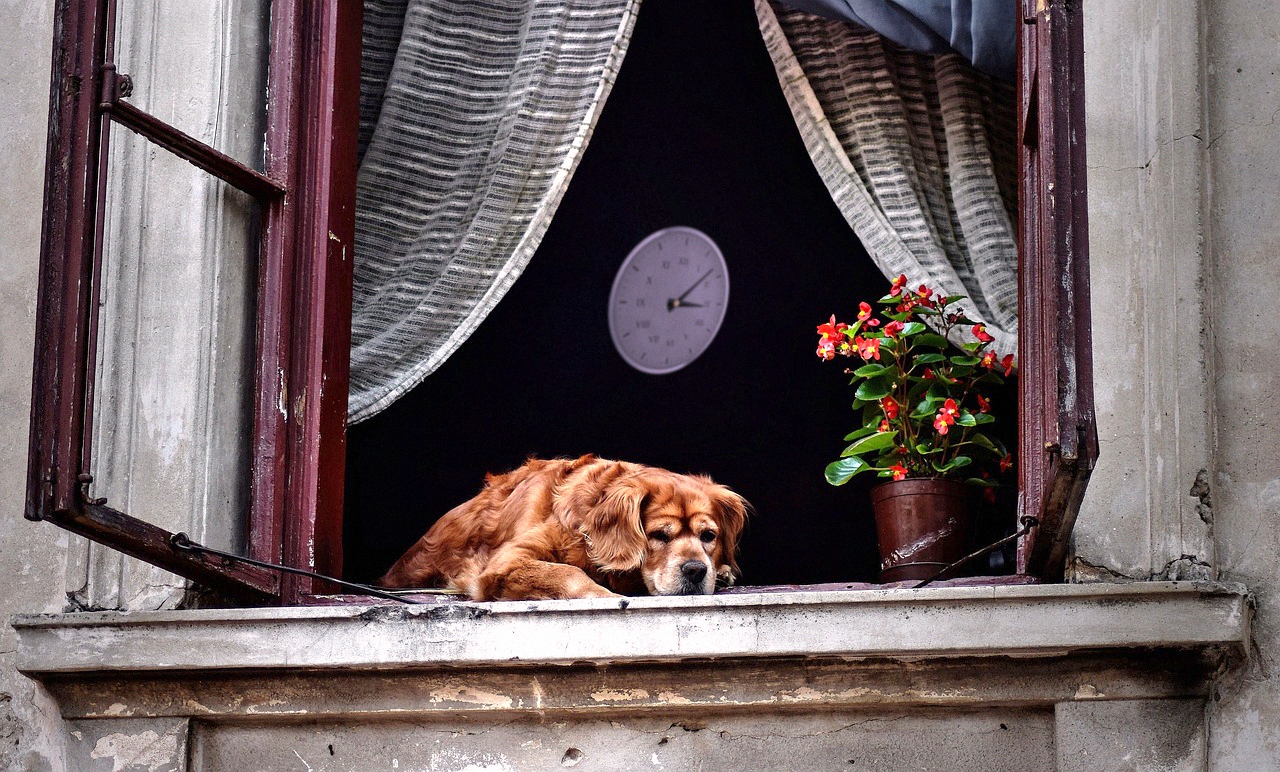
3:08
